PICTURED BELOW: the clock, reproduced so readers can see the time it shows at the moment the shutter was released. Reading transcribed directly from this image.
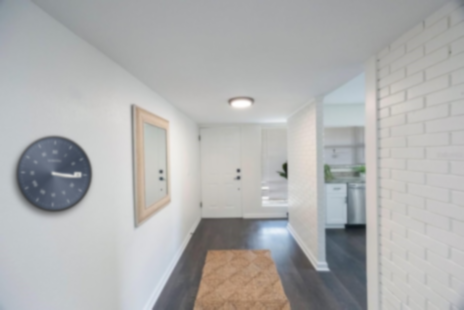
3:16
